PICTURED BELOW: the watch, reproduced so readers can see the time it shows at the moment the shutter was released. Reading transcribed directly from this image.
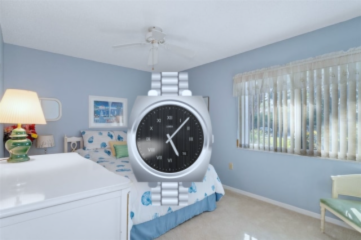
5:07
